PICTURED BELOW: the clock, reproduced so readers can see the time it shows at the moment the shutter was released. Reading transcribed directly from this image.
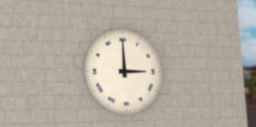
3:00
